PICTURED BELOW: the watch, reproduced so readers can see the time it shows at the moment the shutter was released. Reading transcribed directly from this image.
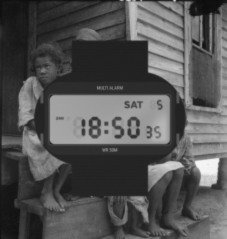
18:50:35
